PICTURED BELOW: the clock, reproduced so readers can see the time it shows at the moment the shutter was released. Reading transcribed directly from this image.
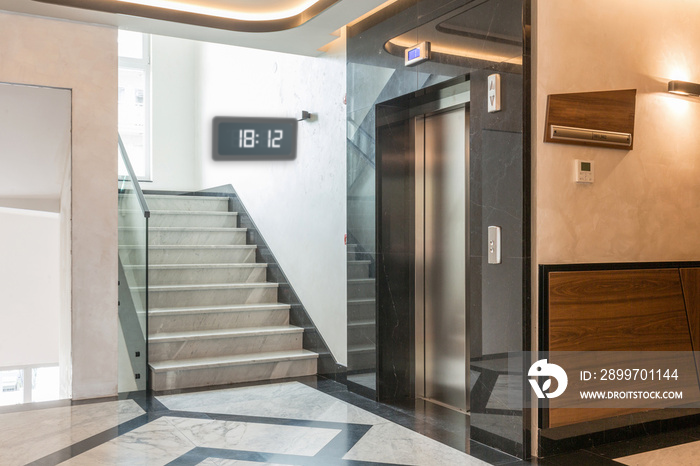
18:12
